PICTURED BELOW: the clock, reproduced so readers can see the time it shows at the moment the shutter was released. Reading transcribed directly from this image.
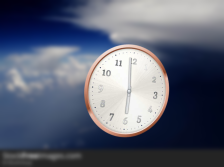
5:59
